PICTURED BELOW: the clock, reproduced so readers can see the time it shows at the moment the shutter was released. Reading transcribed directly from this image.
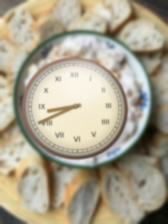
8:41
